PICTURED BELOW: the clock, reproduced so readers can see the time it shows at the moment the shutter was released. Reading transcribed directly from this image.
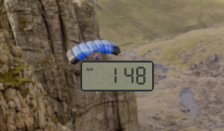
1:48
